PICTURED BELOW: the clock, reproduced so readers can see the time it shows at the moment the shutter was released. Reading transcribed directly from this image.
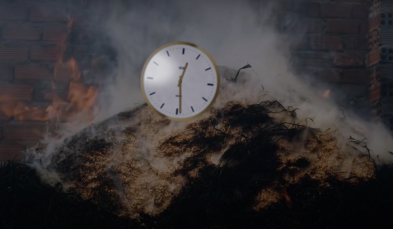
12:29
